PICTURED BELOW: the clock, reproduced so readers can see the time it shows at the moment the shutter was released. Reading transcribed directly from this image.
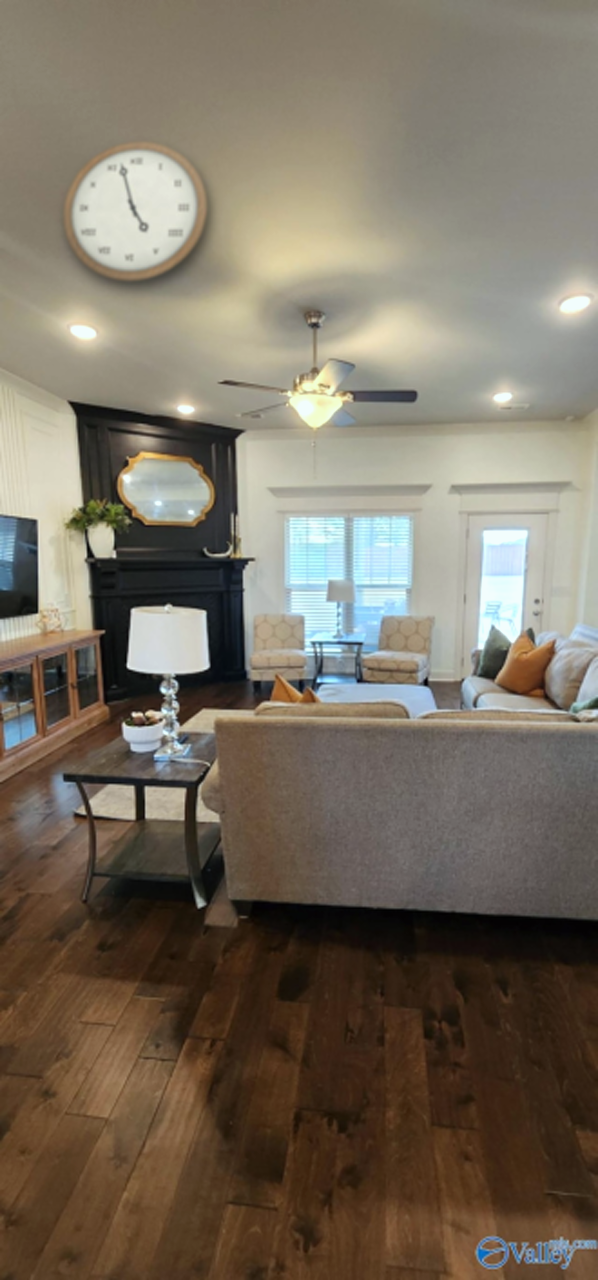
4:57
